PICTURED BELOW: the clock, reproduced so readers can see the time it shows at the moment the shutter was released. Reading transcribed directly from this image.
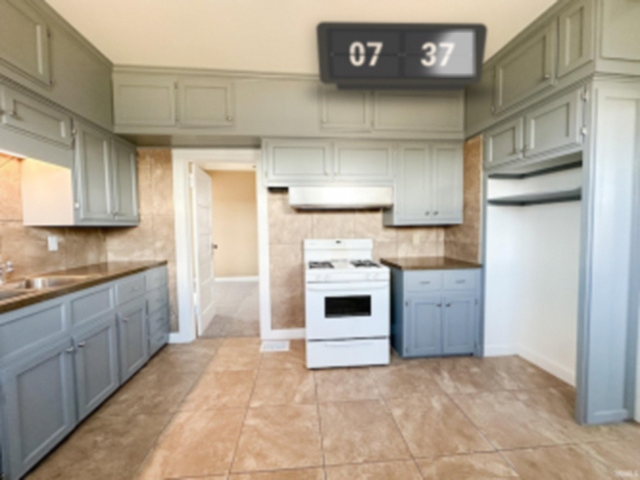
7:37
